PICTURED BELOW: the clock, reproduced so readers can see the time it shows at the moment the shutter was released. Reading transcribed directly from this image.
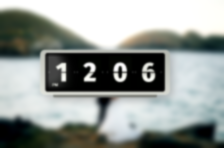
12:06
